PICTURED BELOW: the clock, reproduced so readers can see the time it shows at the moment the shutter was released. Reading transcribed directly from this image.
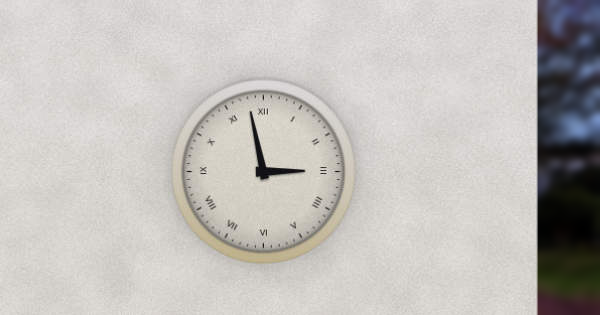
2:58
